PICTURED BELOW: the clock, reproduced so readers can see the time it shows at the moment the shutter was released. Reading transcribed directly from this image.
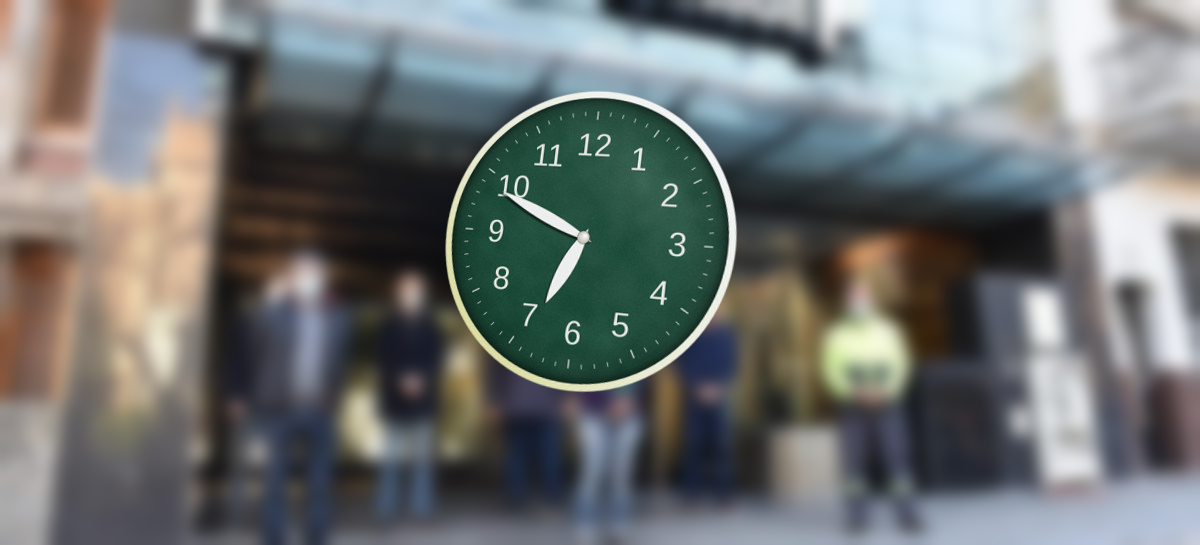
6:49
